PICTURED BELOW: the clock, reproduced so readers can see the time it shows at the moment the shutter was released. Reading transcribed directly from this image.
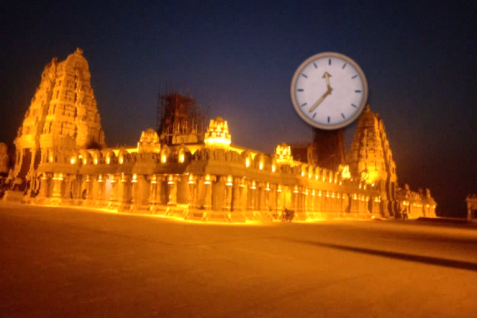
11:37
